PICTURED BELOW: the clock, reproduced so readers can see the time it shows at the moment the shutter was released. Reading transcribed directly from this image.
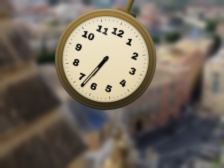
6:33
